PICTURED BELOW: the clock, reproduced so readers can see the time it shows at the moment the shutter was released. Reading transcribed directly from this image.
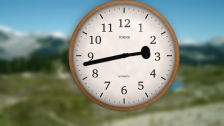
2:43
